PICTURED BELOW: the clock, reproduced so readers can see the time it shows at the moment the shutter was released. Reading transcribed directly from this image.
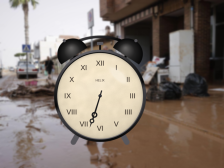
6:33
